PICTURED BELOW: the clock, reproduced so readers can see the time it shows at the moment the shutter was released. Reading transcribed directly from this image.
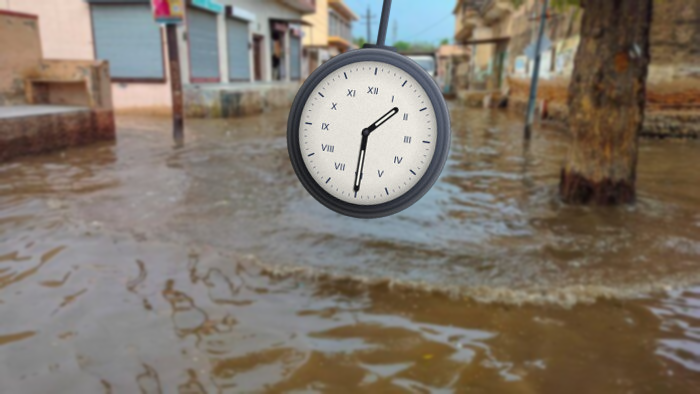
1:30
